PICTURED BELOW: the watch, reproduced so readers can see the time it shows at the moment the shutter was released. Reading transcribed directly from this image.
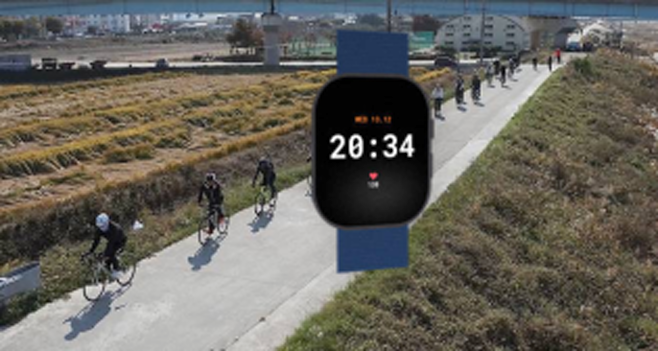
20:34
